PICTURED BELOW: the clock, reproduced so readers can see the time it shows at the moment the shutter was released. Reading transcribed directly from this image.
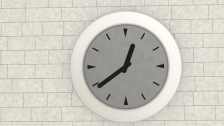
12:39
